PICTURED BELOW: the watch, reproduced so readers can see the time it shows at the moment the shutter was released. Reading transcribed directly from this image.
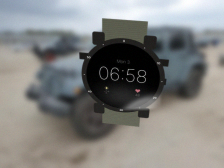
6:58
